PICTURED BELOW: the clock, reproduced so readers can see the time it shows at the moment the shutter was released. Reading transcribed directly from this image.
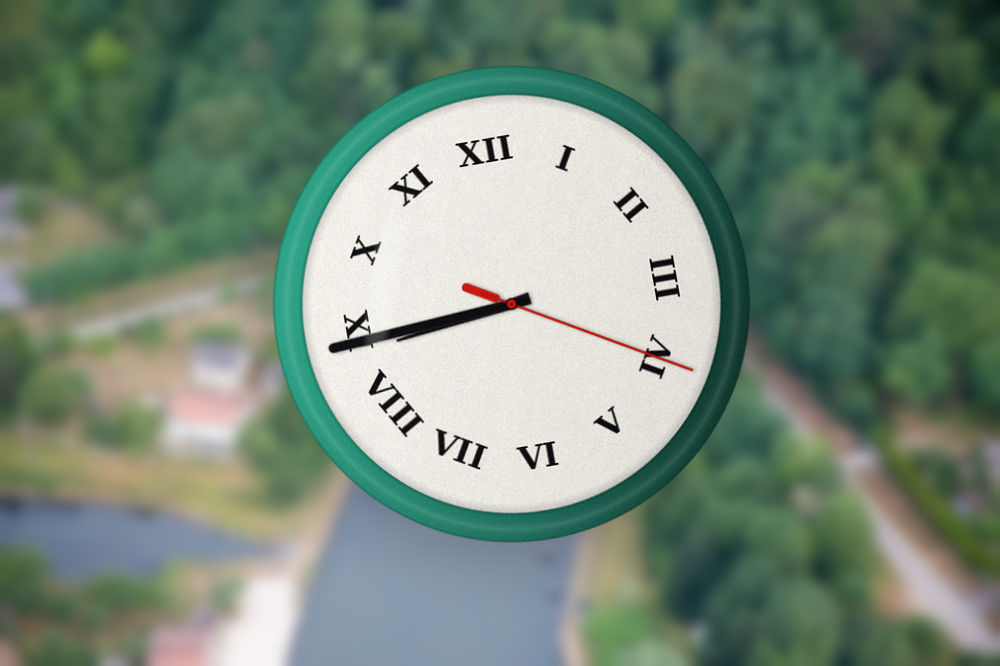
8:44:20
